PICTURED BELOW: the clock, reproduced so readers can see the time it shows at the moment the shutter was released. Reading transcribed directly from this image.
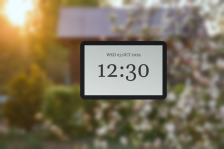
12:30
